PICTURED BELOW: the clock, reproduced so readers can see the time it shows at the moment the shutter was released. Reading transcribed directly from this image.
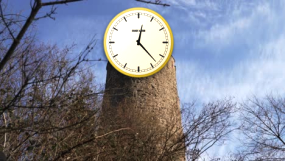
12:23
